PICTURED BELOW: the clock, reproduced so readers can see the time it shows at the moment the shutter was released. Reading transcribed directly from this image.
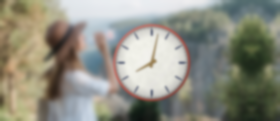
8:02
